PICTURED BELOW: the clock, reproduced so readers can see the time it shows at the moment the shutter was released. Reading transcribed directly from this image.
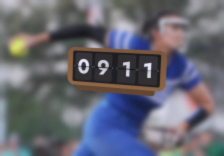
9:11
